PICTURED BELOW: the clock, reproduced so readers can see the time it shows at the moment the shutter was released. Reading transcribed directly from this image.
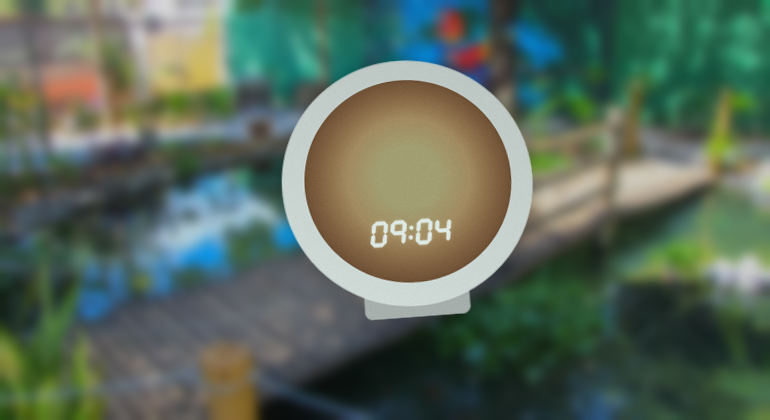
9:04
